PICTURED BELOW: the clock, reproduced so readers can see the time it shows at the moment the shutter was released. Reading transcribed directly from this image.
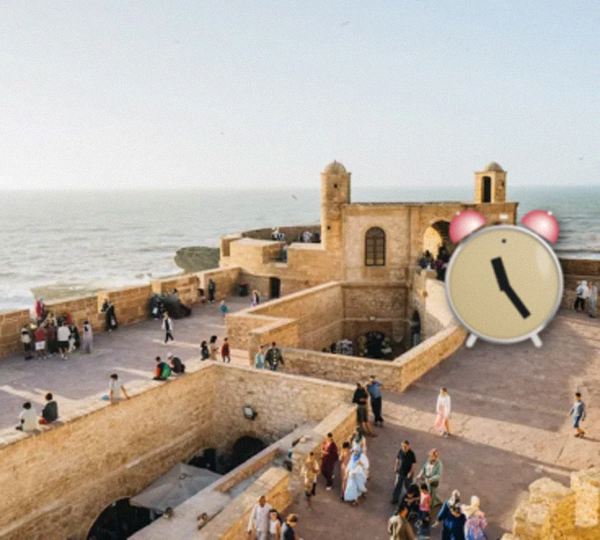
11:24
